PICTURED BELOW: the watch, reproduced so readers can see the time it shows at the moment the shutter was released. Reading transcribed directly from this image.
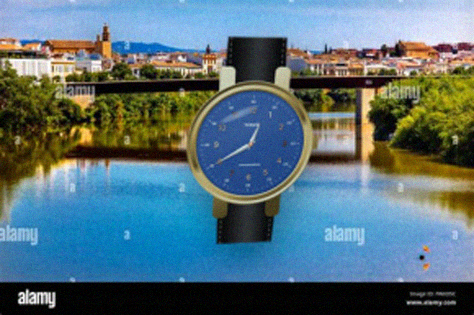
12:40
